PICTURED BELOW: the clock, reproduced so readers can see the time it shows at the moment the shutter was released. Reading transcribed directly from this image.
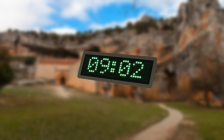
9:02
